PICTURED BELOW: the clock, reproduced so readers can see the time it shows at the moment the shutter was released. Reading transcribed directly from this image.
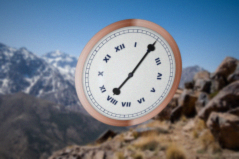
8:10
